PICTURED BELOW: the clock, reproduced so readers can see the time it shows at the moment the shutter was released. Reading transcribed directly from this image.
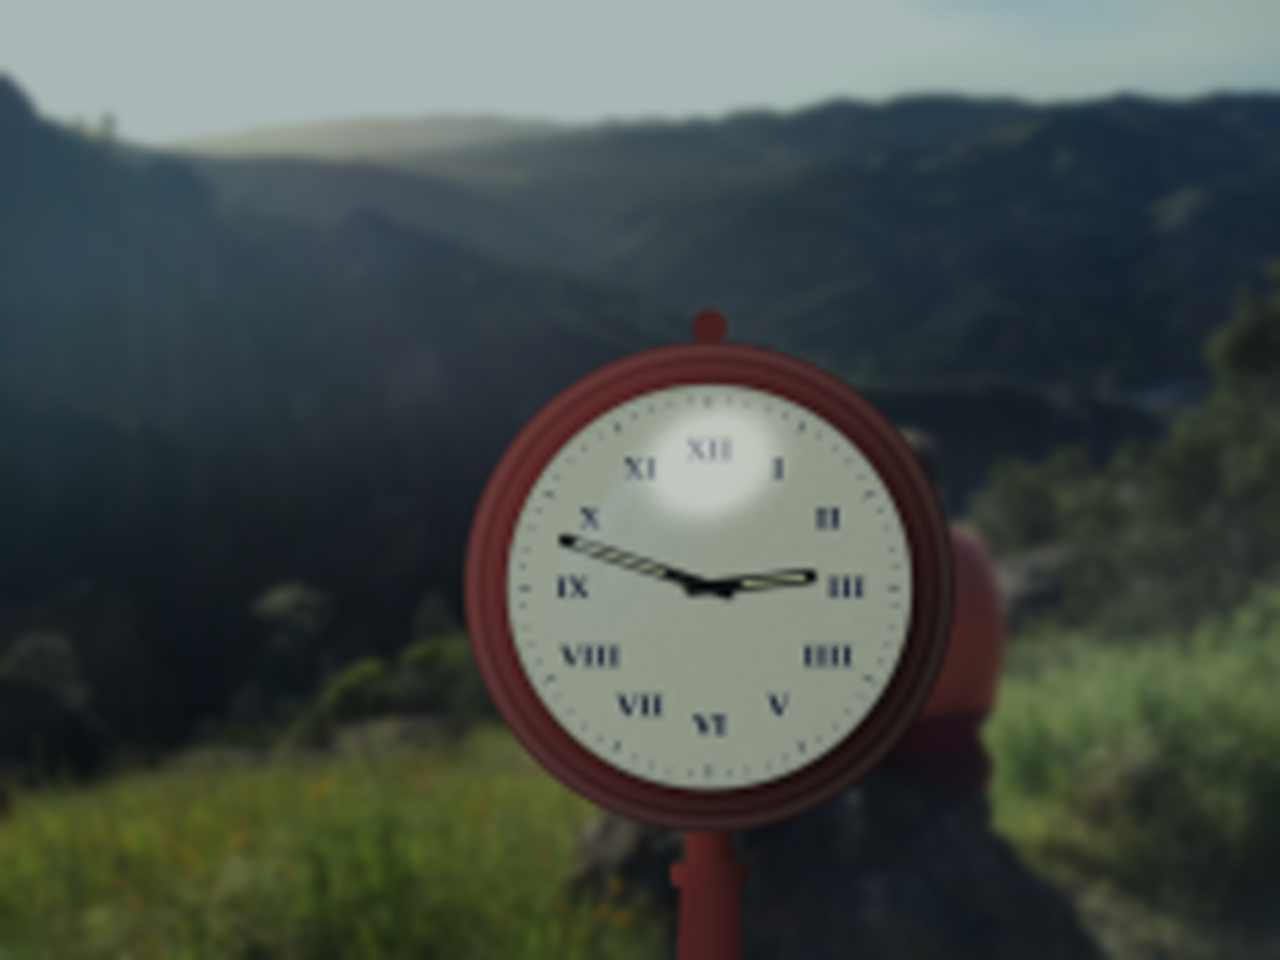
2:48
